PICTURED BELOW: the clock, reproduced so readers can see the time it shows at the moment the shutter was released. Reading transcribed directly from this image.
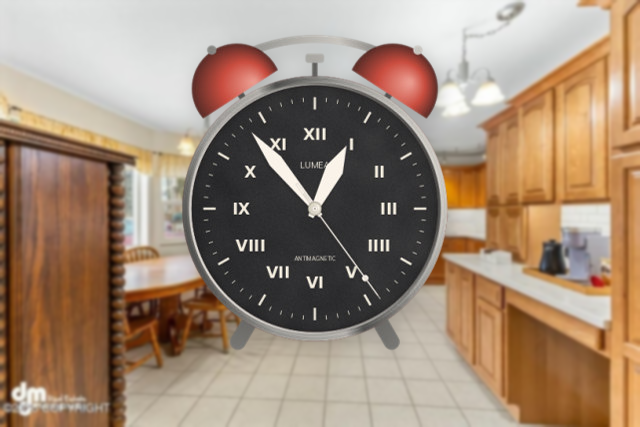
12:53:24
